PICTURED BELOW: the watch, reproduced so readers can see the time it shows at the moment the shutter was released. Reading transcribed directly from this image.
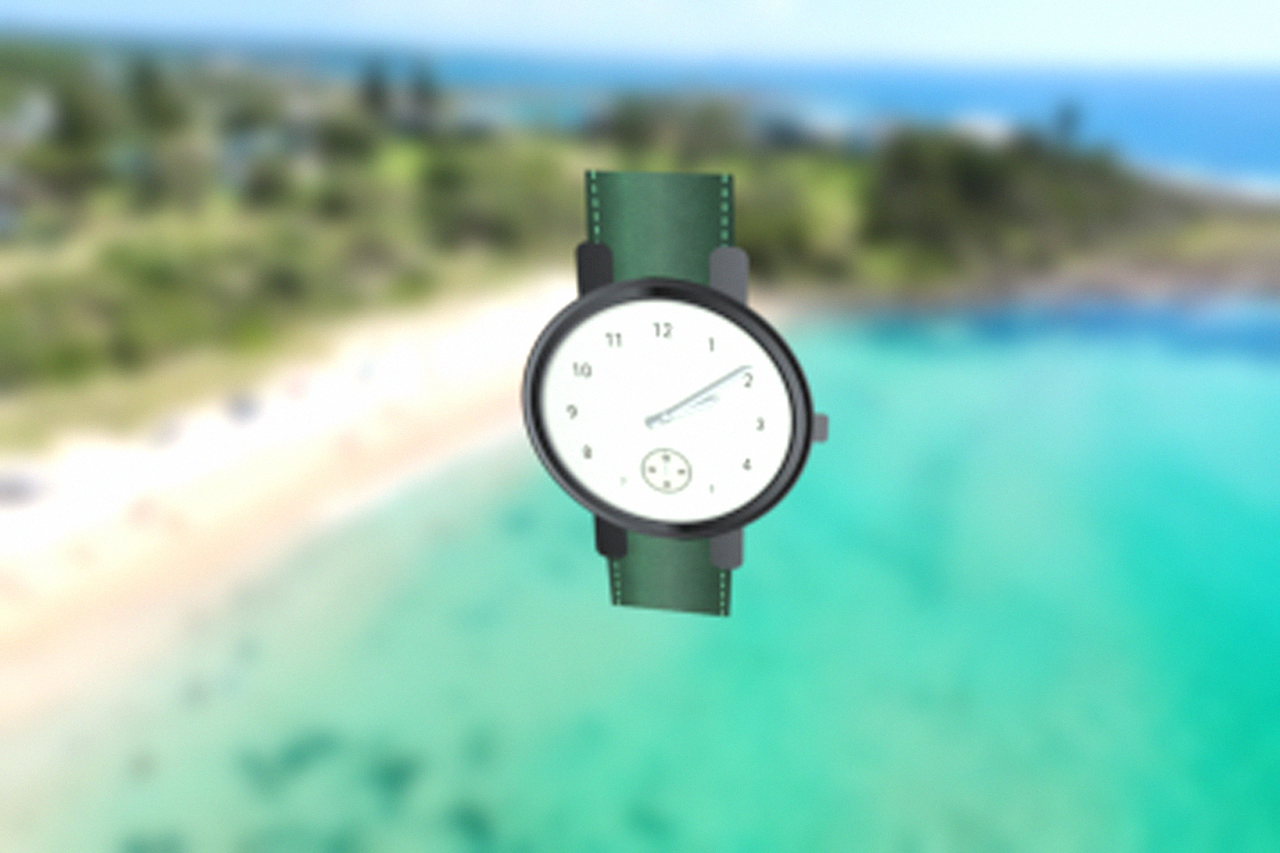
2:09
